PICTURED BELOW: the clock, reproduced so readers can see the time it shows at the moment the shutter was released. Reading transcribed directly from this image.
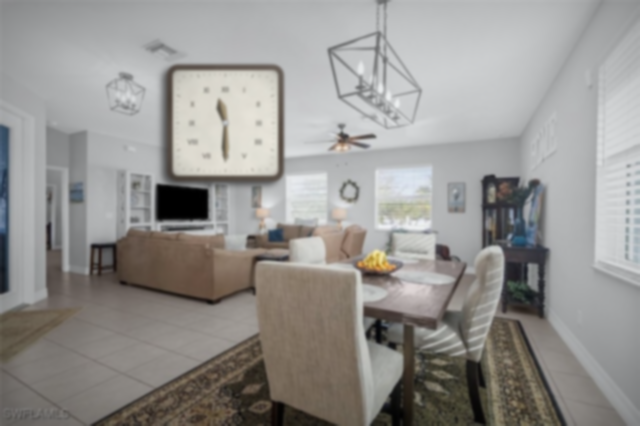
11:30
